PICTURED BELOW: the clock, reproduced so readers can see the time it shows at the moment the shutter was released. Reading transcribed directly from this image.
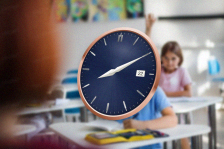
8:10
